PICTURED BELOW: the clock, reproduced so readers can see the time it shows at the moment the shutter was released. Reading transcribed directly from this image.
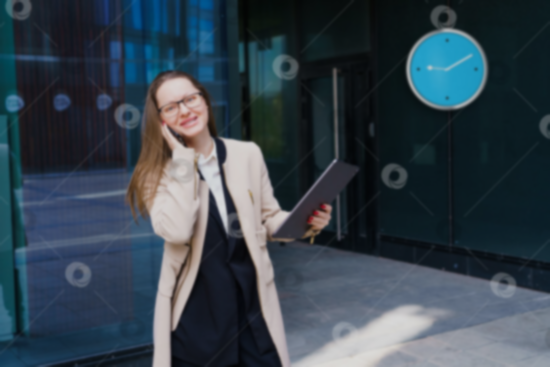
9:10
